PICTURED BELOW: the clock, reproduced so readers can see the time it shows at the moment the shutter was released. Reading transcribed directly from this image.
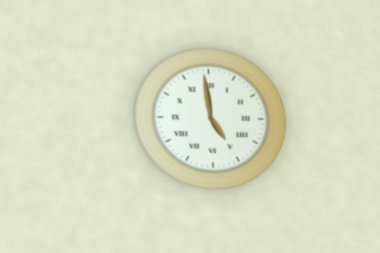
4:59
